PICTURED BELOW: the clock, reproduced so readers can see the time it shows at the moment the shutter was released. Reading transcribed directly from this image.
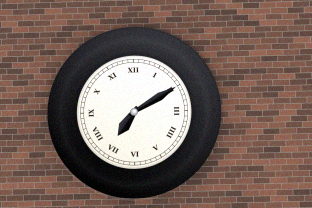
7:10
